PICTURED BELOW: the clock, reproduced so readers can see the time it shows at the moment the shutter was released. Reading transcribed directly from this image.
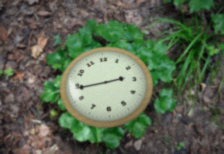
2:44
